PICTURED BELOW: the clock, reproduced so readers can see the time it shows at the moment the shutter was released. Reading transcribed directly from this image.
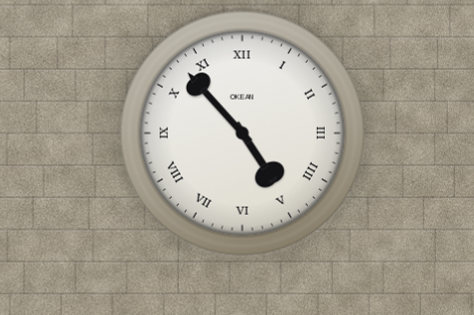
4:53
